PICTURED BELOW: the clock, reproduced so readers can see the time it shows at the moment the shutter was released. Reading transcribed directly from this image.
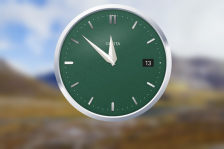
11:52
